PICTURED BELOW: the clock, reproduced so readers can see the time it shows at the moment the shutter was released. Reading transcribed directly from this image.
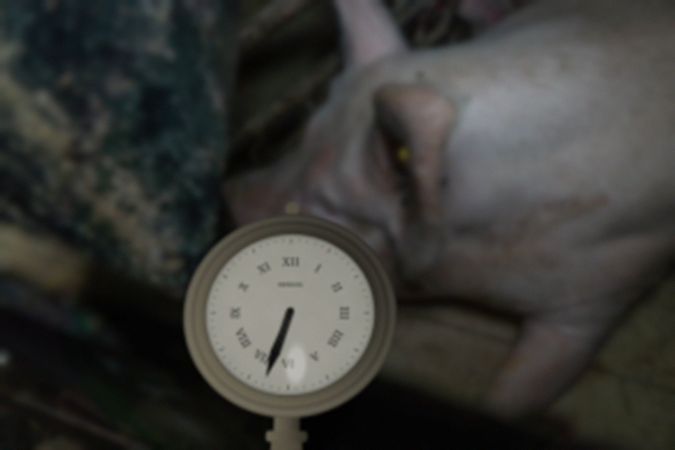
6:33
